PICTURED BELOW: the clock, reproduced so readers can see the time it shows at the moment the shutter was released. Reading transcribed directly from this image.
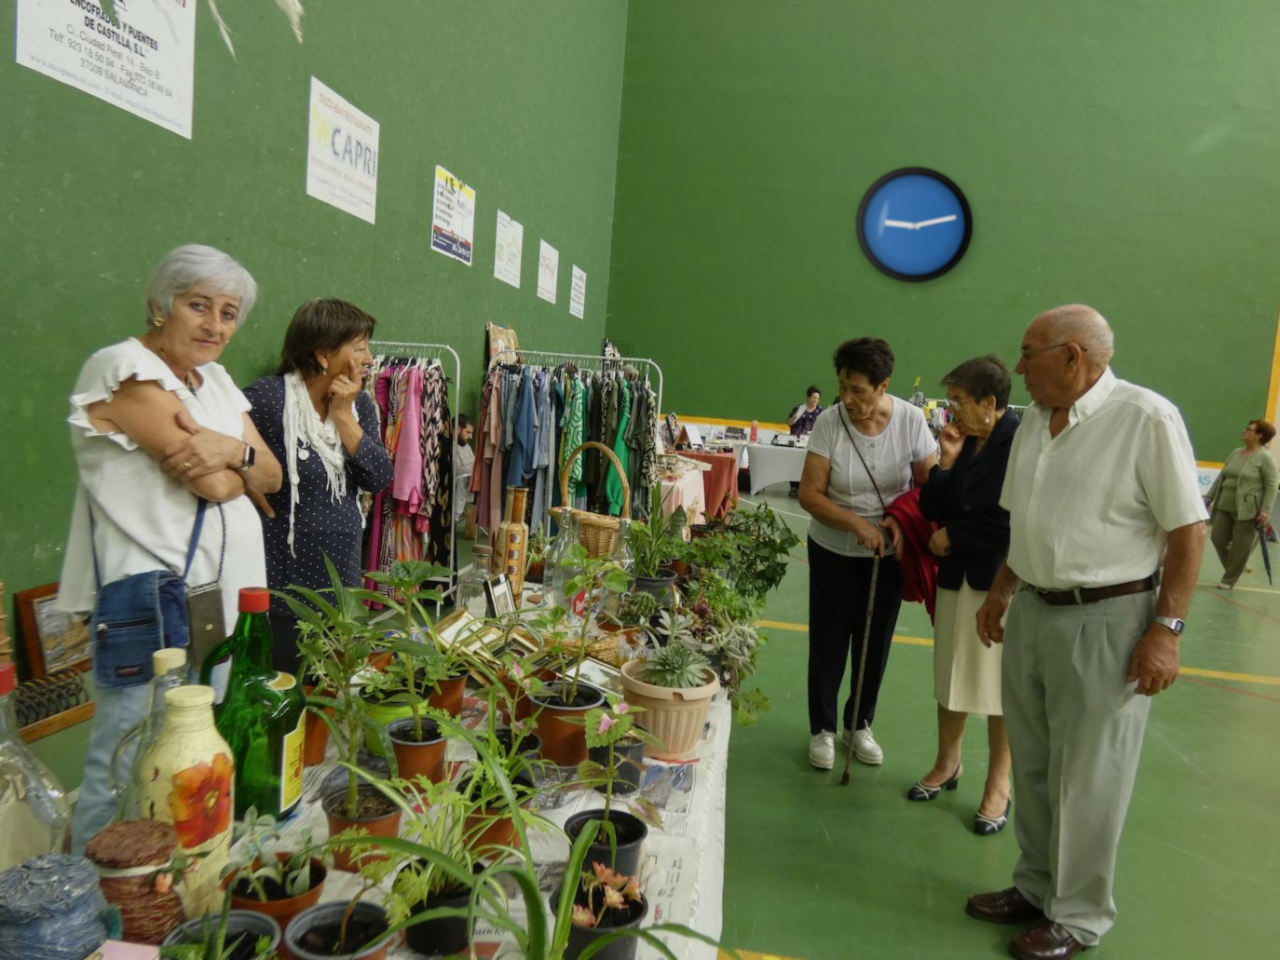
9:13
